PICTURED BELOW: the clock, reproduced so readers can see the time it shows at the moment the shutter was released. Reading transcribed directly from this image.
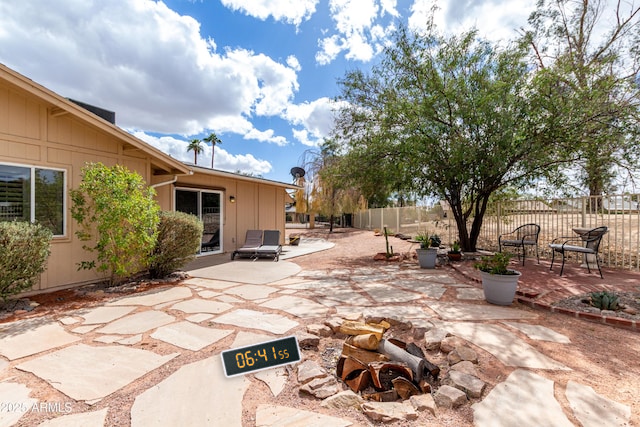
6:41:55
